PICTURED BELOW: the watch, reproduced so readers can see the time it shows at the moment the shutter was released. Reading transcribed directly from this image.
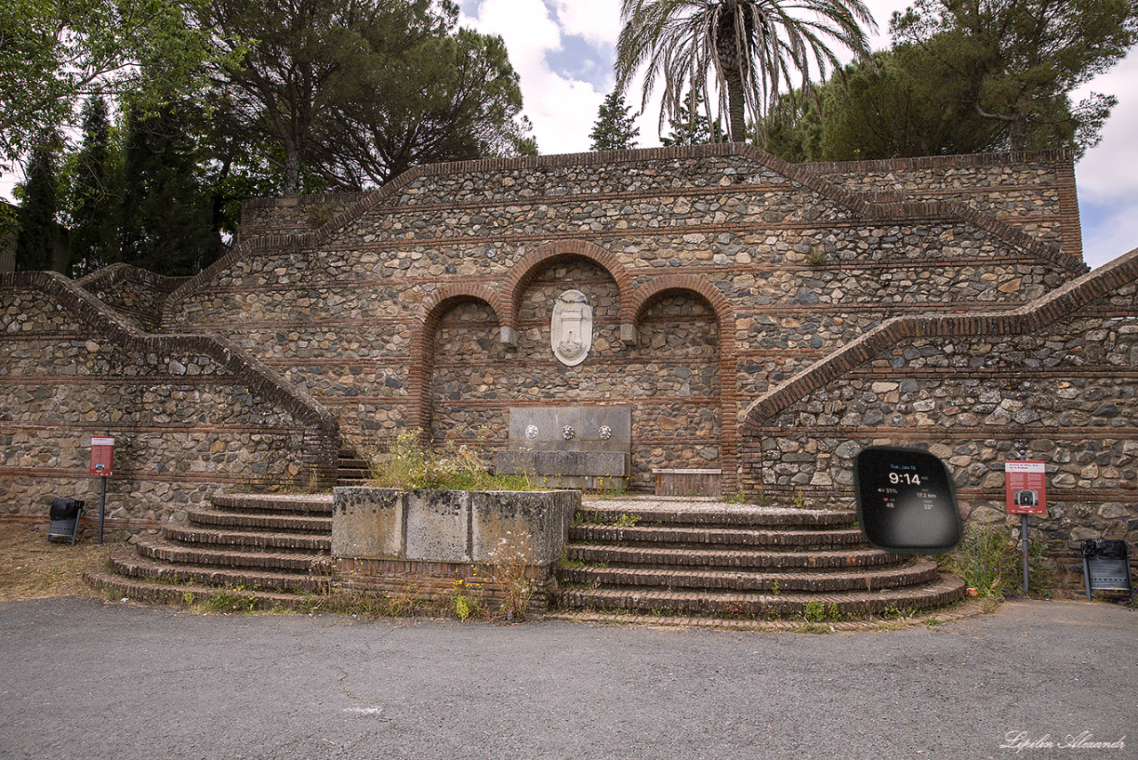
9:14
